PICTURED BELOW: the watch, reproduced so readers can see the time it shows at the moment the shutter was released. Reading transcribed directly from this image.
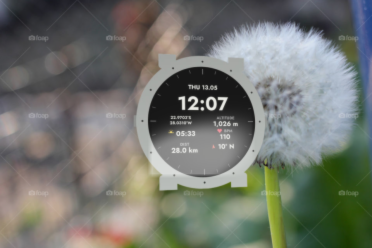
12:07
